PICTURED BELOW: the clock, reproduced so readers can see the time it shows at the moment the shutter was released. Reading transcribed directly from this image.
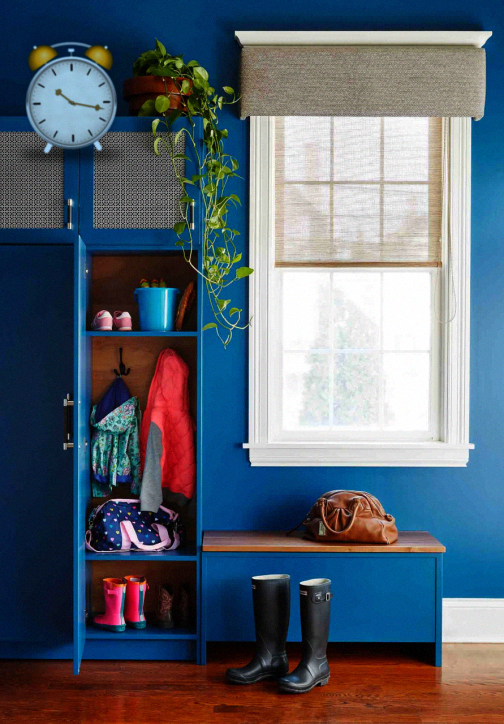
10:17
